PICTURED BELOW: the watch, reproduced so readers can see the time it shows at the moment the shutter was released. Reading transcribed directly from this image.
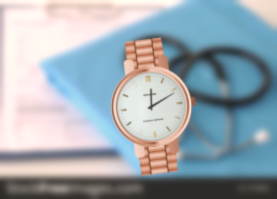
12:11
